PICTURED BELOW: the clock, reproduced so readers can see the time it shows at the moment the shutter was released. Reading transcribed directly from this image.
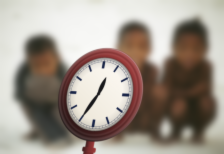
12:35
